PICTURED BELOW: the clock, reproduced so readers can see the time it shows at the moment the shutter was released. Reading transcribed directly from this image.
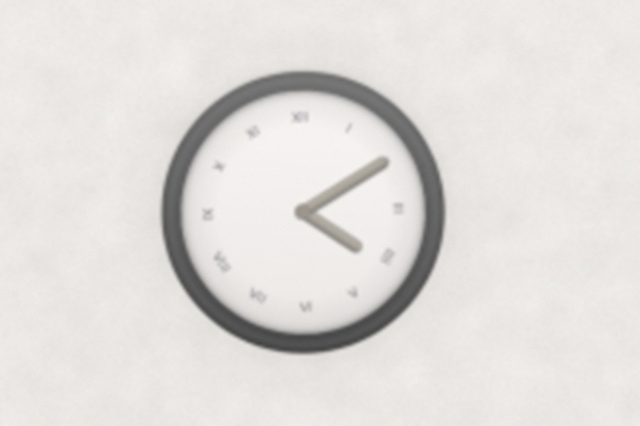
4:10
